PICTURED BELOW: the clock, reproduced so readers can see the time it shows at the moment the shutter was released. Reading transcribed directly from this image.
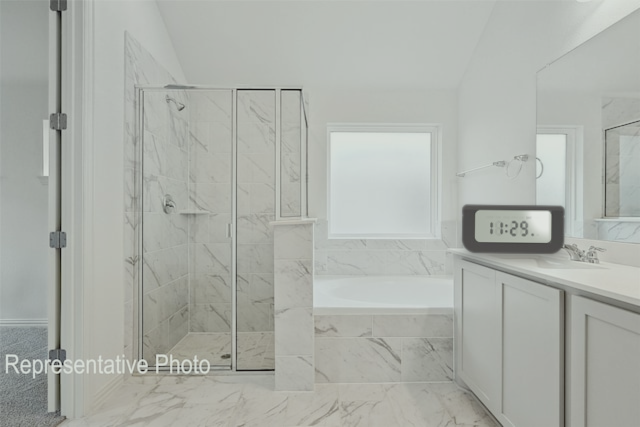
11:29
